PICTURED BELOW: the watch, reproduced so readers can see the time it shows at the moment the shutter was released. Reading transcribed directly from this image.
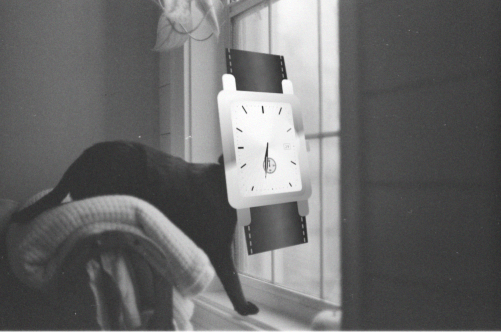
6:32
